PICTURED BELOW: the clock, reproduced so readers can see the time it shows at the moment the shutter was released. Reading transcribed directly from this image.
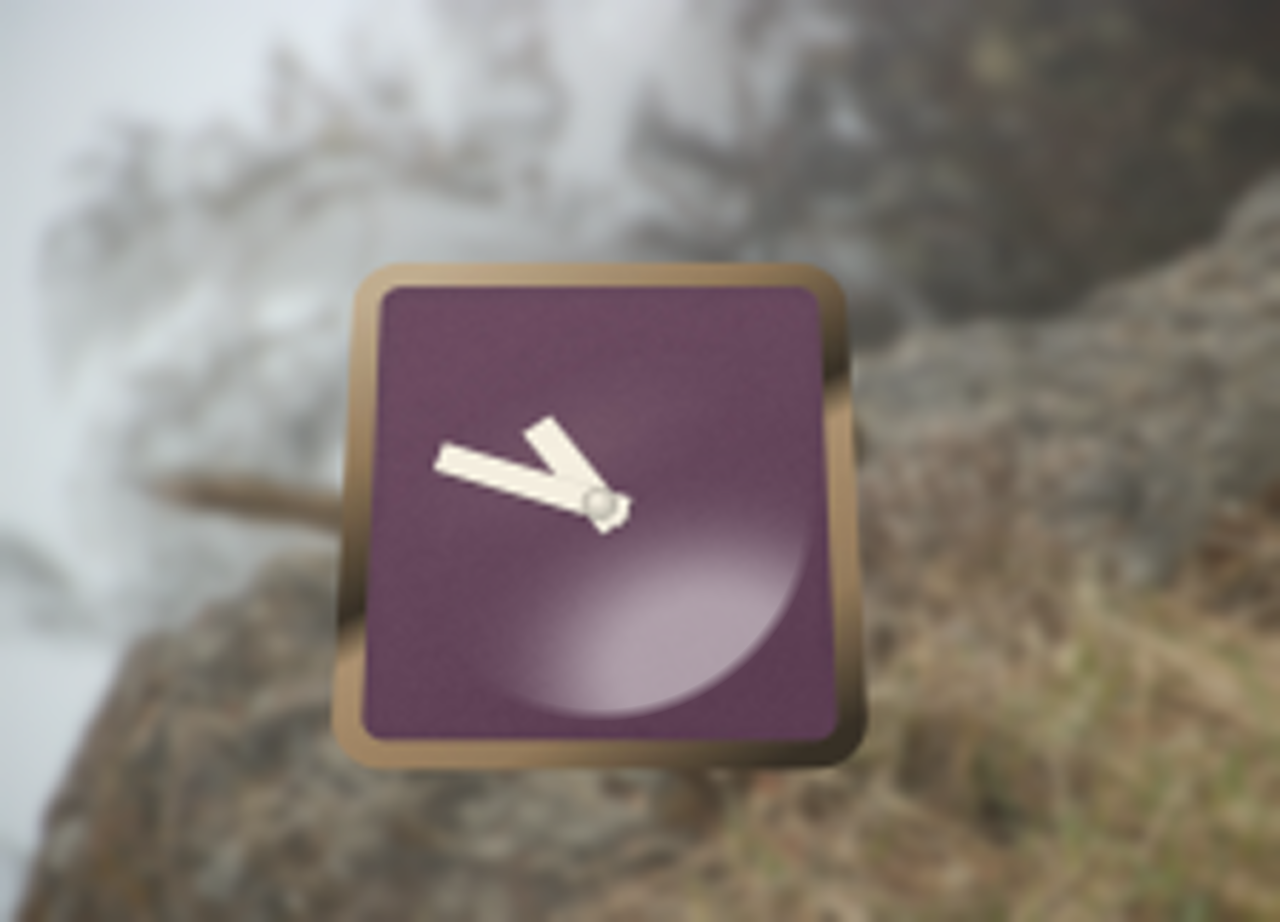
10:48
